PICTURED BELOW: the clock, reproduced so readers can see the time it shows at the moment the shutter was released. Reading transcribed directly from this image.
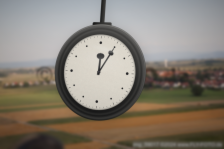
12:05
